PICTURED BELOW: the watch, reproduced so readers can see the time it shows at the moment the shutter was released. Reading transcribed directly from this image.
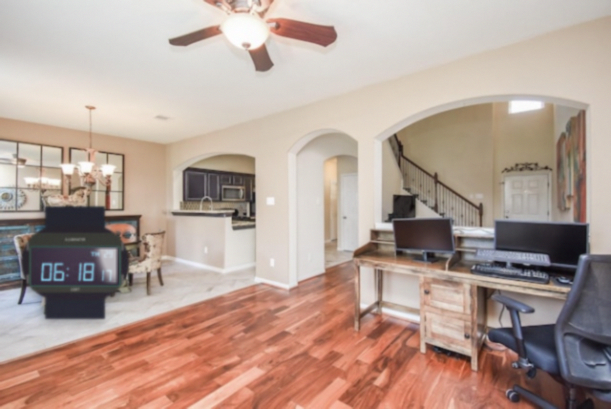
6:18:17
